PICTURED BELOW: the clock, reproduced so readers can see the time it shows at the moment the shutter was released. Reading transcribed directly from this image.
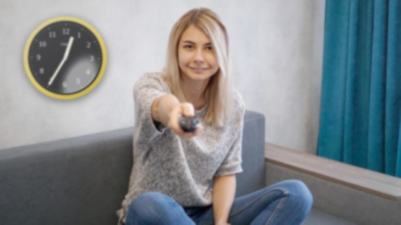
12:35
